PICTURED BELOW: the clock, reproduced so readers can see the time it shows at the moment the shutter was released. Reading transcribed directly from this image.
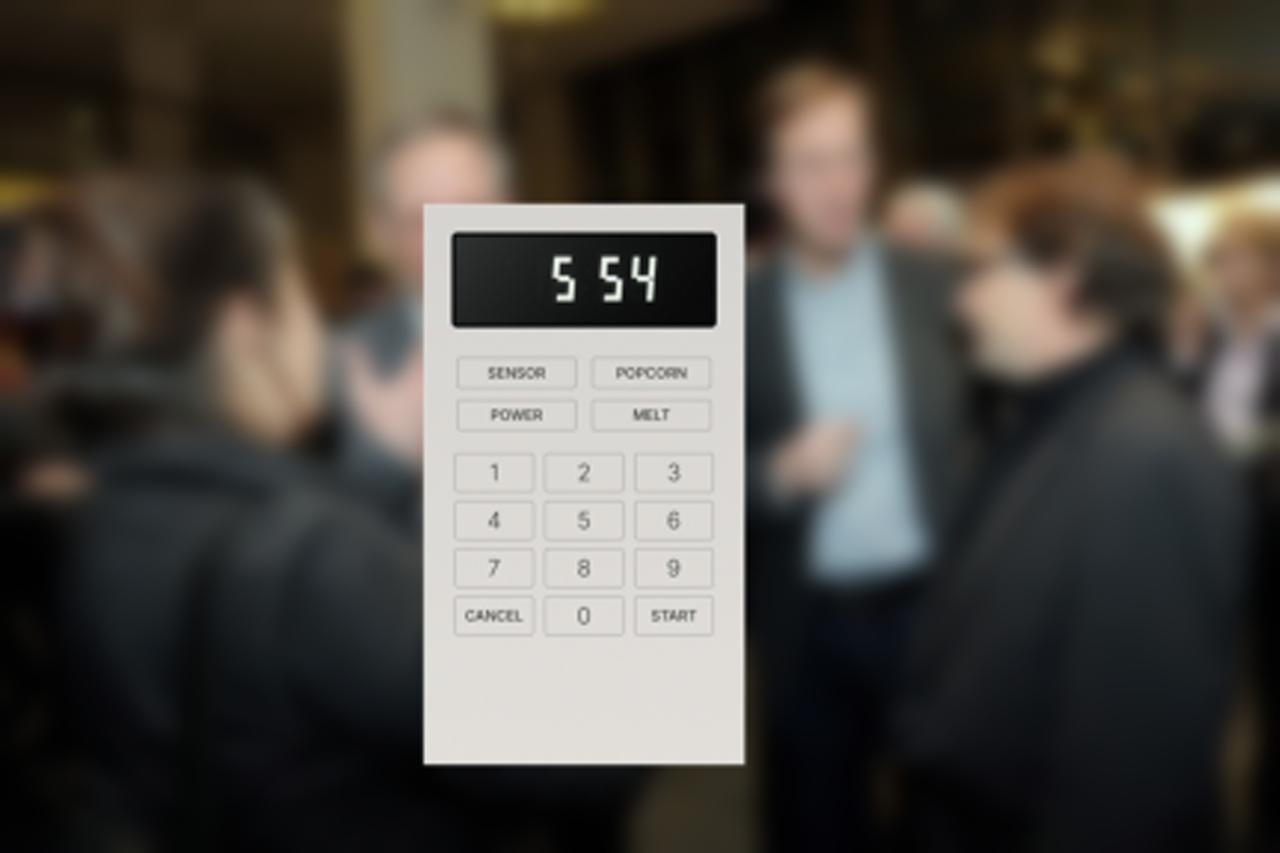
5:54
